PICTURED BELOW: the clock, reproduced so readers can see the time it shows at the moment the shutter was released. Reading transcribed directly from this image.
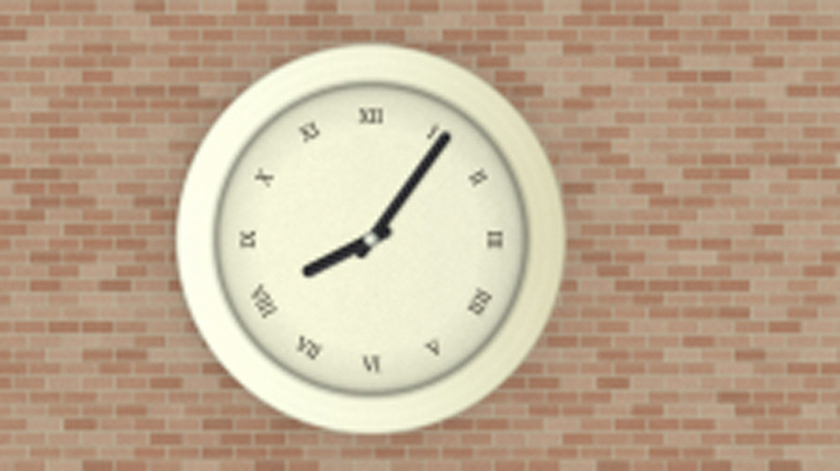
8:06
